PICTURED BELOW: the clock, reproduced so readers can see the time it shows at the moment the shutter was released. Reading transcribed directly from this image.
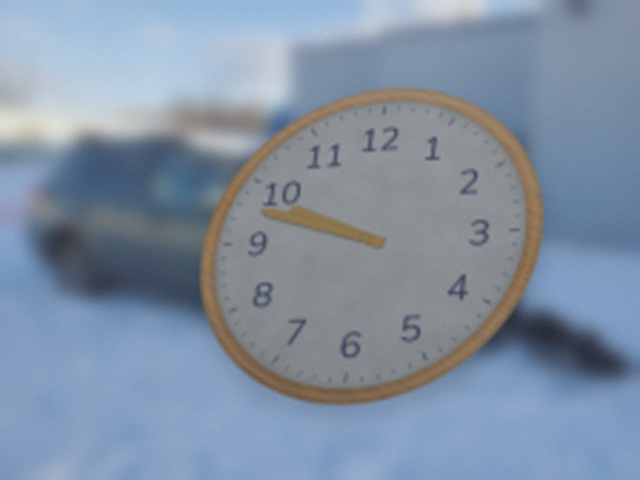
9:48
